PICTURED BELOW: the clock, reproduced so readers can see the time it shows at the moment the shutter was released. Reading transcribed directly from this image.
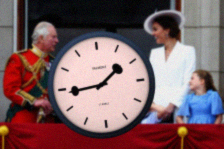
1:44
